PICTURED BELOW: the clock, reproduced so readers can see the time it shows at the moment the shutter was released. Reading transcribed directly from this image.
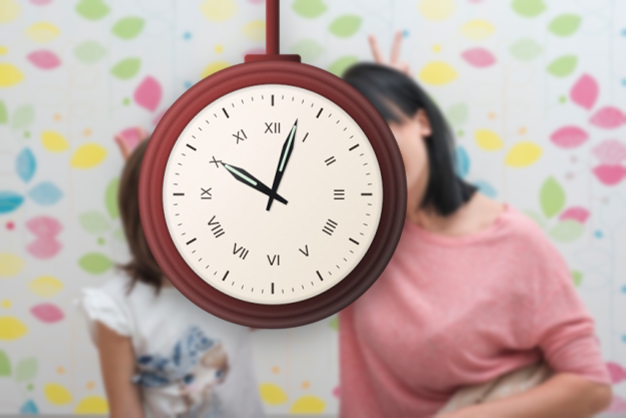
10:03
